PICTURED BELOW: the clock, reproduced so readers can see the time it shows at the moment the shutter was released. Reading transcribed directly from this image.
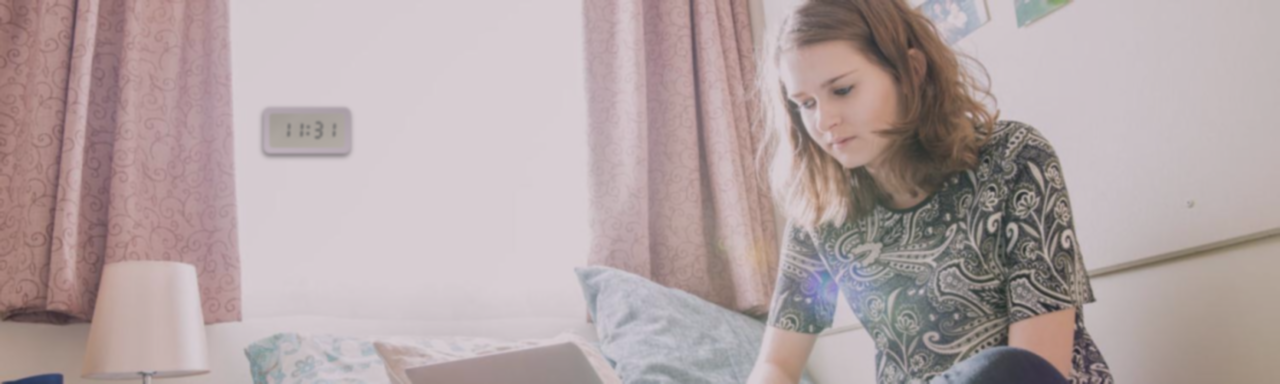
11:31
